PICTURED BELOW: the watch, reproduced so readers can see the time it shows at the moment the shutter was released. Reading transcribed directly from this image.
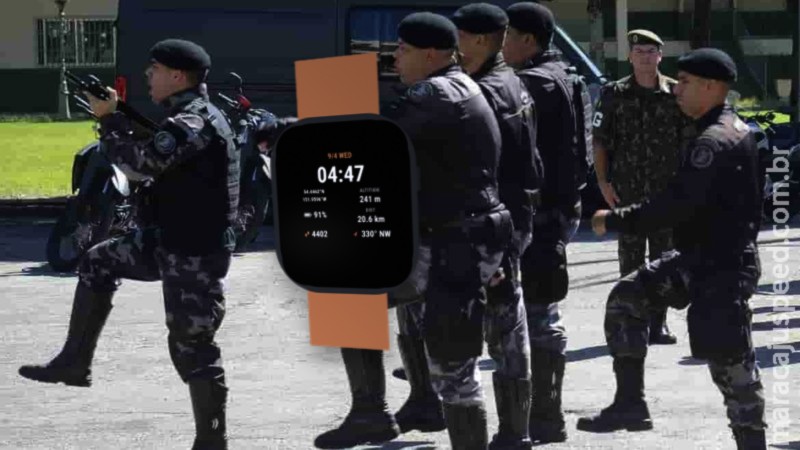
4:47
